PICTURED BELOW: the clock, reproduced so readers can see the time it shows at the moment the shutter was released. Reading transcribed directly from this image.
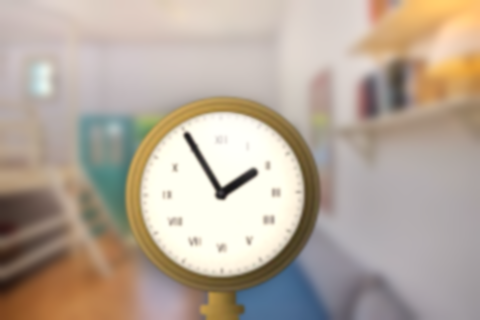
1:55
